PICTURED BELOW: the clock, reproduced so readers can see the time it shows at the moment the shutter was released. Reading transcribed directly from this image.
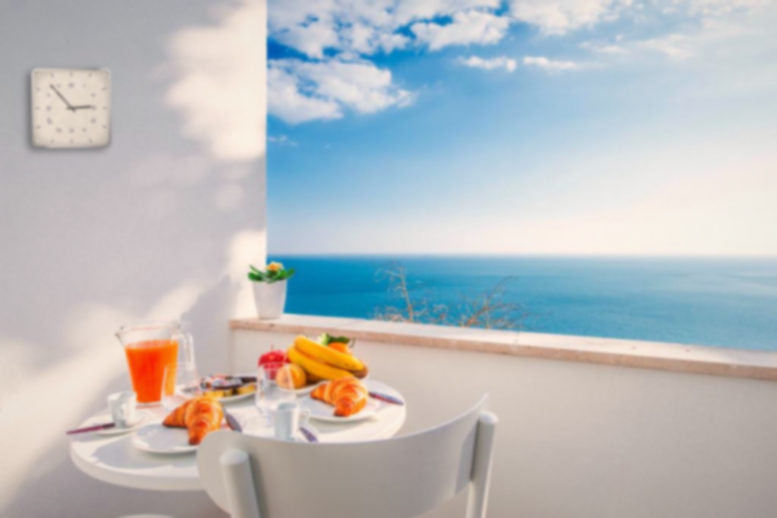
2:53
